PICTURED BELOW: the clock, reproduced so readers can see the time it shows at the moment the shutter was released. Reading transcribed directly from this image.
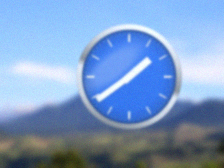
1:39
